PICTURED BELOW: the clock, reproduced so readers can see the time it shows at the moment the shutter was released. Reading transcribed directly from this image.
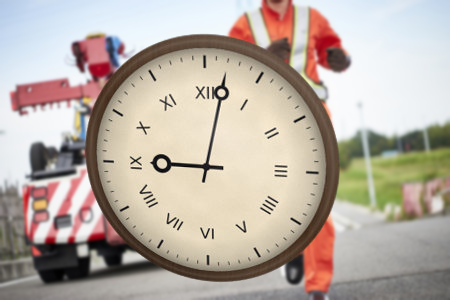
9:02
